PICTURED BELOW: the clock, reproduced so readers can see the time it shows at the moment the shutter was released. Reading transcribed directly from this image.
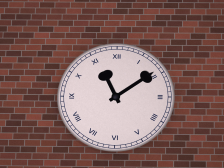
11:09
